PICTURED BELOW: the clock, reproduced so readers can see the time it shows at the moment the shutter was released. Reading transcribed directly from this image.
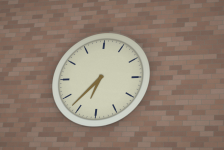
6:37
